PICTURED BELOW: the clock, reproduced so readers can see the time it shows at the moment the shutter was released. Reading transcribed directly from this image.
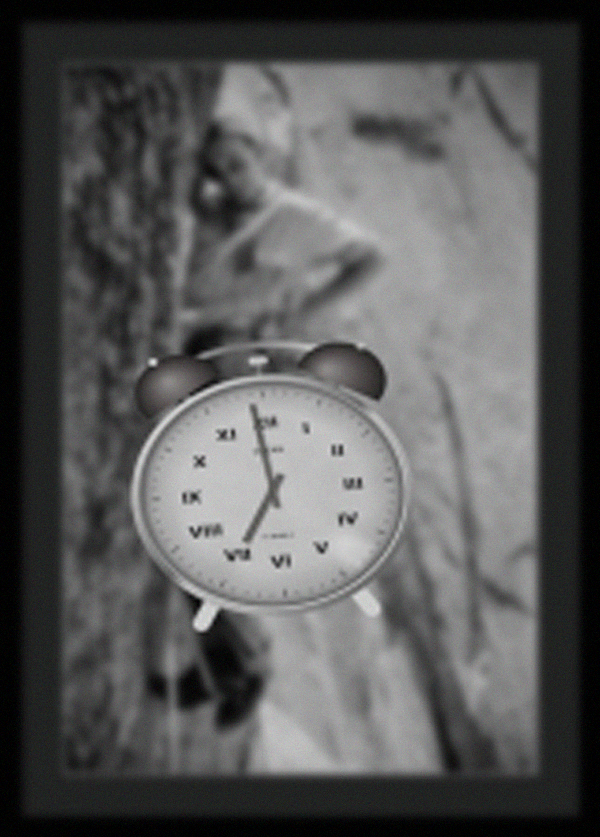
6:59
